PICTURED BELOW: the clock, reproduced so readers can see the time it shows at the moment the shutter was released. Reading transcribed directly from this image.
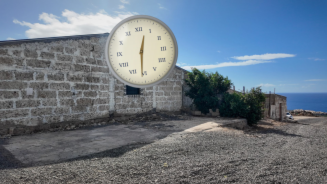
12:31
